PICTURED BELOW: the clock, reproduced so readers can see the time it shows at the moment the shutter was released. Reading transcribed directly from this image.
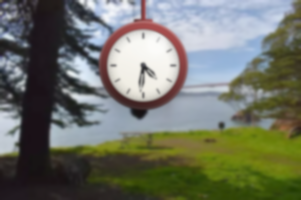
4:31
